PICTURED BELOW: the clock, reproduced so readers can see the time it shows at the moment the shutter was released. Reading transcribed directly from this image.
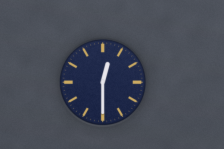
12:30
